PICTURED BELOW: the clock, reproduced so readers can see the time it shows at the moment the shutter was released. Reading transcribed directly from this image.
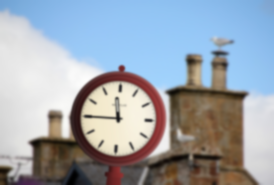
11:45
